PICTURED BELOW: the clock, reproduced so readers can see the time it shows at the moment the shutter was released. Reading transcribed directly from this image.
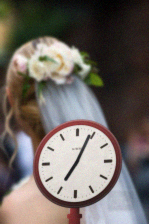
7:04
